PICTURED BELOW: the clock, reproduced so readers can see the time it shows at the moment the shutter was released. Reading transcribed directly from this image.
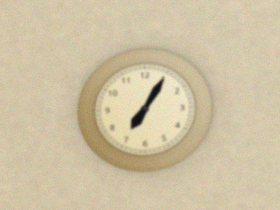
7:05
